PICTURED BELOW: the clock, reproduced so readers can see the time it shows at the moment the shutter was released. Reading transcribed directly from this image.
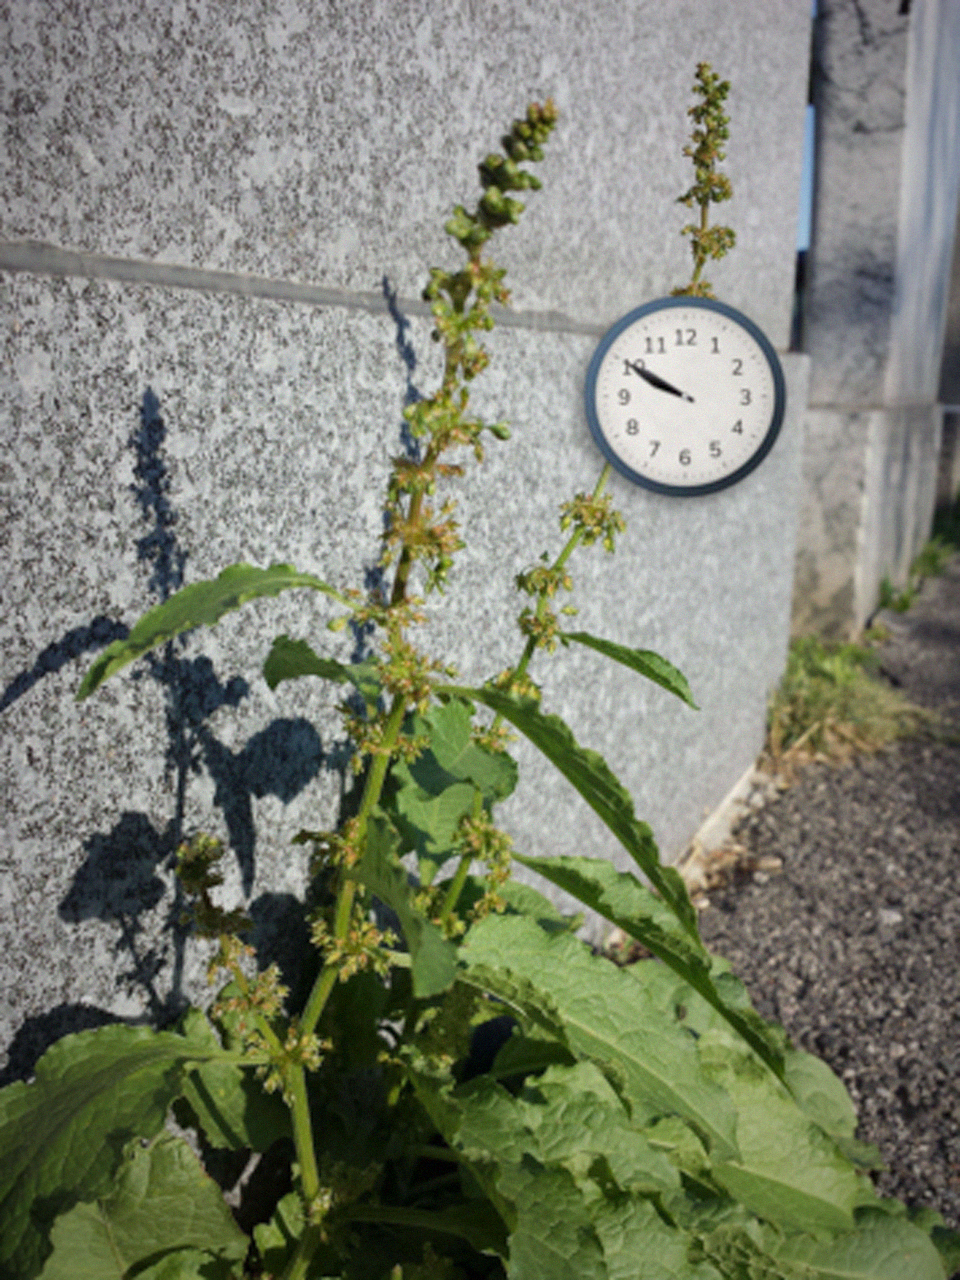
9:50
